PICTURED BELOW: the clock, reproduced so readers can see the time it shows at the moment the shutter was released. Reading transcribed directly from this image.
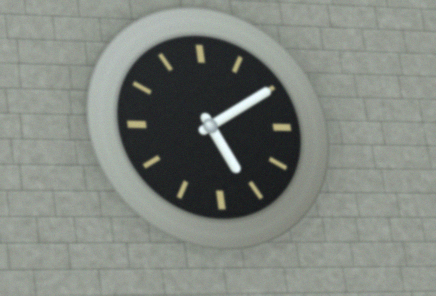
5:10
